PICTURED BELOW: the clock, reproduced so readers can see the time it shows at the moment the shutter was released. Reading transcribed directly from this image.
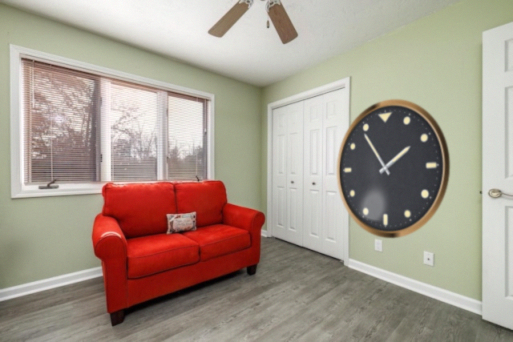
1:54
